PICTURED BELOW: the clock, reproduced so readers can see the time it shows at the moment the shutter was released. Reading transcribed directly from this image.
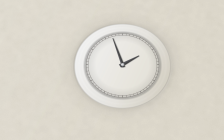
1:57
